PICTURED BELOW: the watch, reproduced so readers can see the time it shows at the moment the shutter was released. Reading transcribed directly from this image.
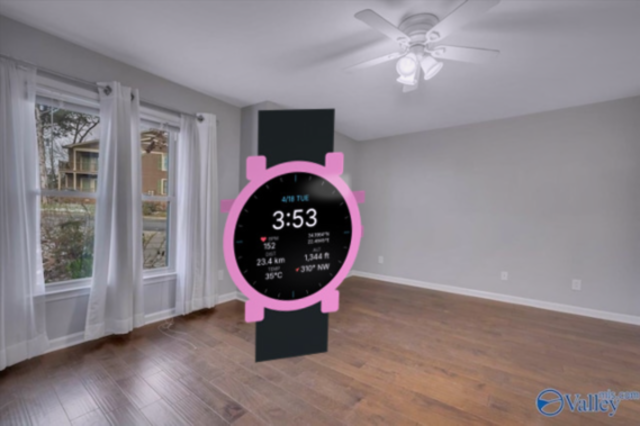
3:53
